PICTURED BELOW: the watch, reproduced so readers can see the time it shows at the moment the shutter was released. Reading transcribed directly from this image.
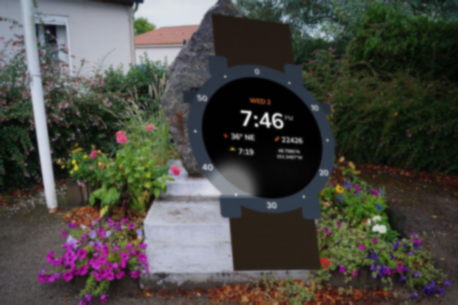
7:46
